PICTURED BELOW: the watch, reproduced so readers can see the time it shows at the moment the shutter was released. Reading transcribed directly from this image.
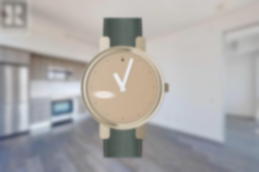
11:03
